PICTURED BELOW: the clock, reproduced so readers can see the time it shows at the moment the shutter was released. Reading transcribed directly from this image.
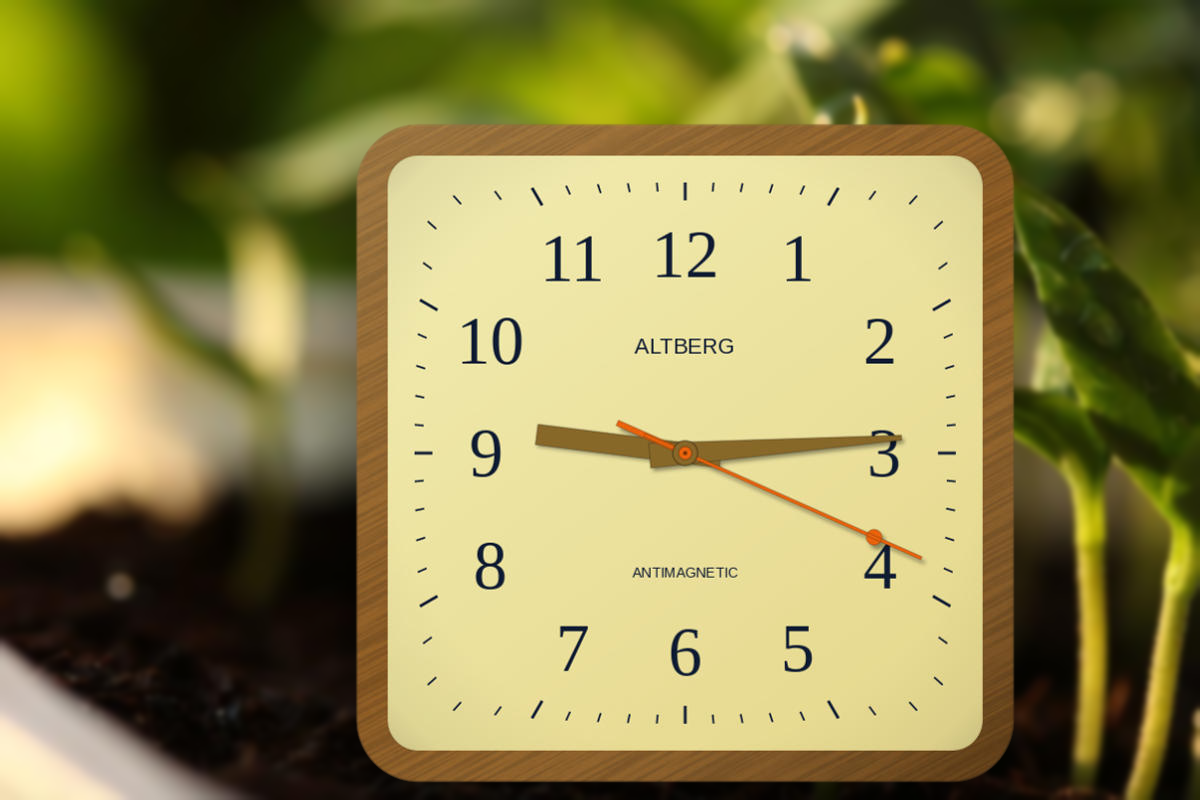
9:14:19
